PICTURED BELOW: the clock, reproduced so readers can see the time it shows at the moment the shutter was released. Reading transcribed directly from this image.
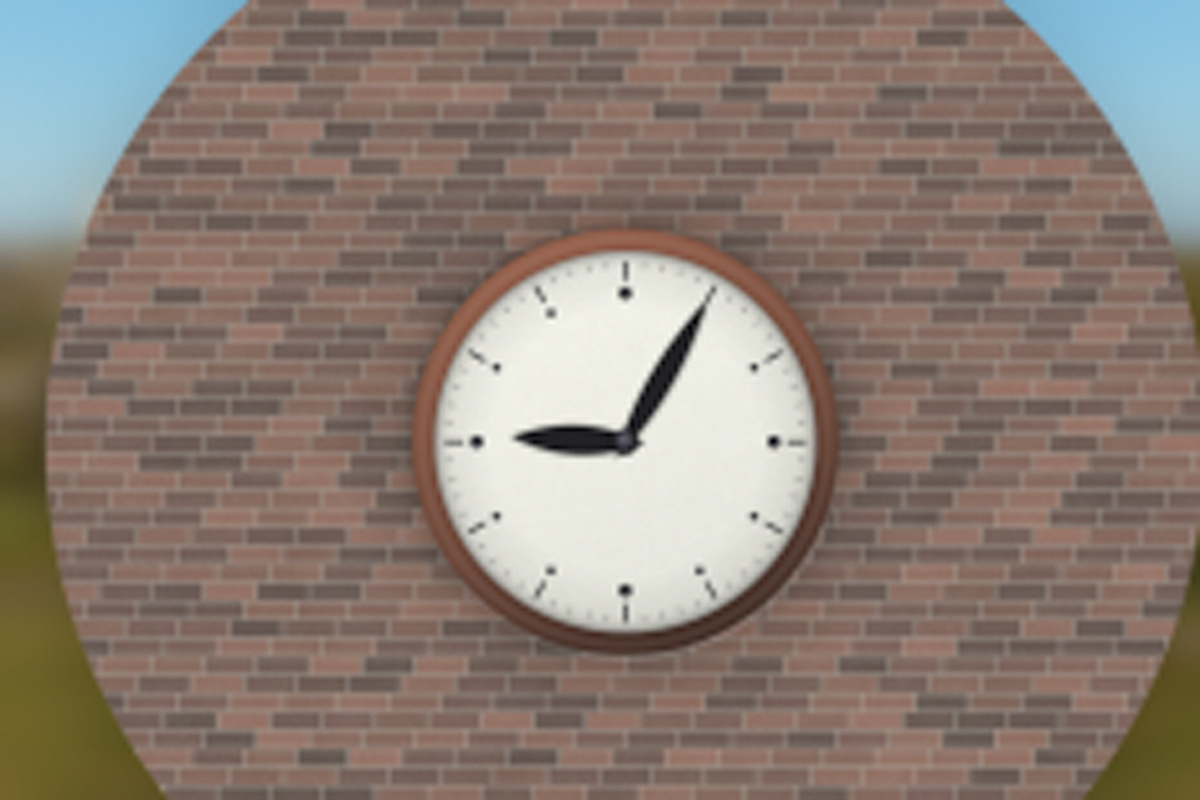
9:05
